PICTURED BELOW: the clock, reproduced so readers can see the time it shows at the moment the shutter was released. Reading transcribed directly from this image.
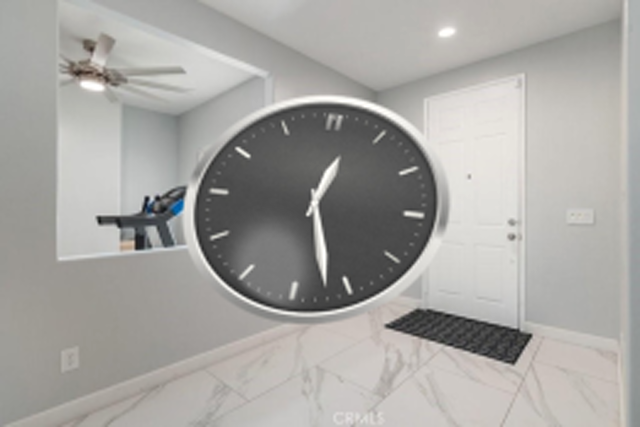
12:27
